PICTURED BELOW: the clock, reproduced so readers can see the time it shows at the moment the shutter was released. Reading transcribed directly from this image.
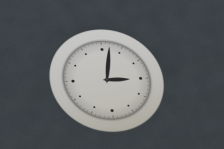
3:02
